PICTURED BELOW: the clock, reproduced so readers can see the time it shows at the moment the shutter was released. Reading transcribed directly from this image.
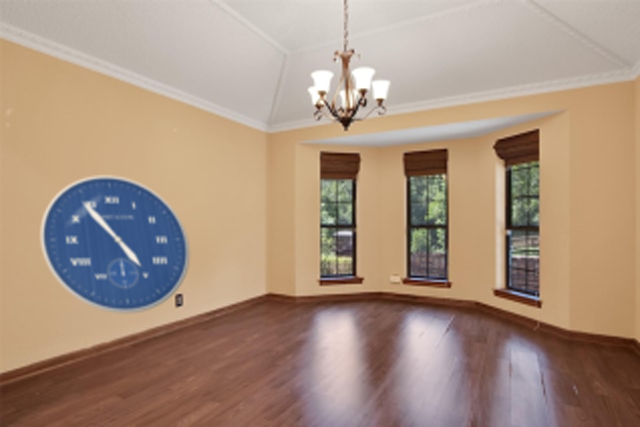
4:54
